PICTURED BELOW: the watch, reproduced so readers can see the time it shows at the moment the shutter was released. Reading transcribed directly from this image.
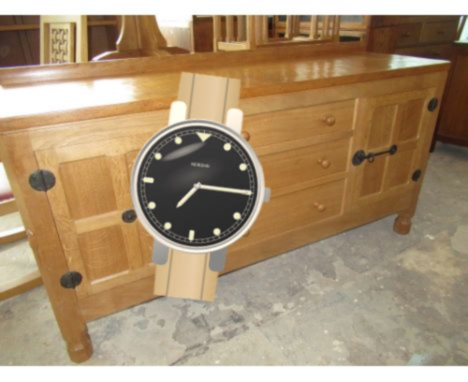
7:15
